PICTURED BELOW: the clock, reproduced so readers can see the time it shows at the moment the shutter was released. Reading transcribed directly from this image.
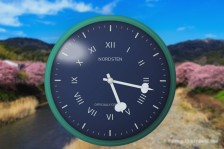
5:17
